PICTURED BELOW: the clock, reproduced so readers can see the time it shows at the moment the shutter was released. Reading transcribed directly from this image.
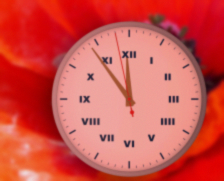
11:53:58
